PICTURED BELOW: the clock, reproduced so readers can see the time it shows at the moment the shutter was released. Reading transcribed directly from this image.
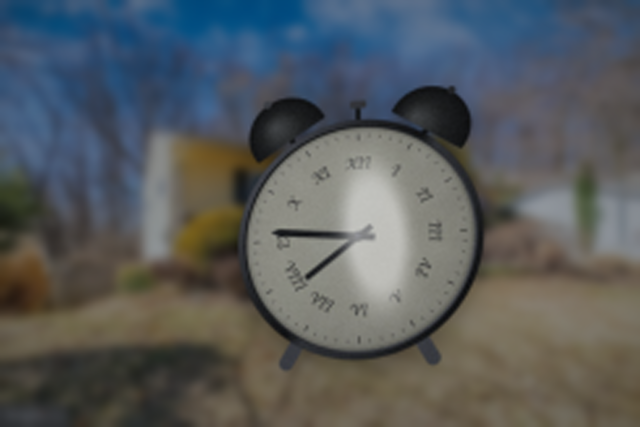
7:46
